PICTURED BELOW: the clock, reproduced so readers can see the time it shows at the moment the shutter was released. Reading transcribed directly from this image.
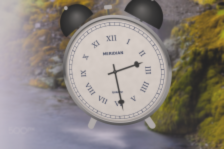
2:29
